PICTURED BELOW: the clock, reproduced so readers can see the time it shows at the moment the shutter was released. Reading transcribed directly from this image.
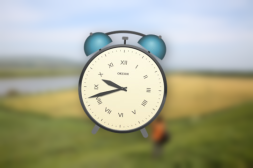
9:42
